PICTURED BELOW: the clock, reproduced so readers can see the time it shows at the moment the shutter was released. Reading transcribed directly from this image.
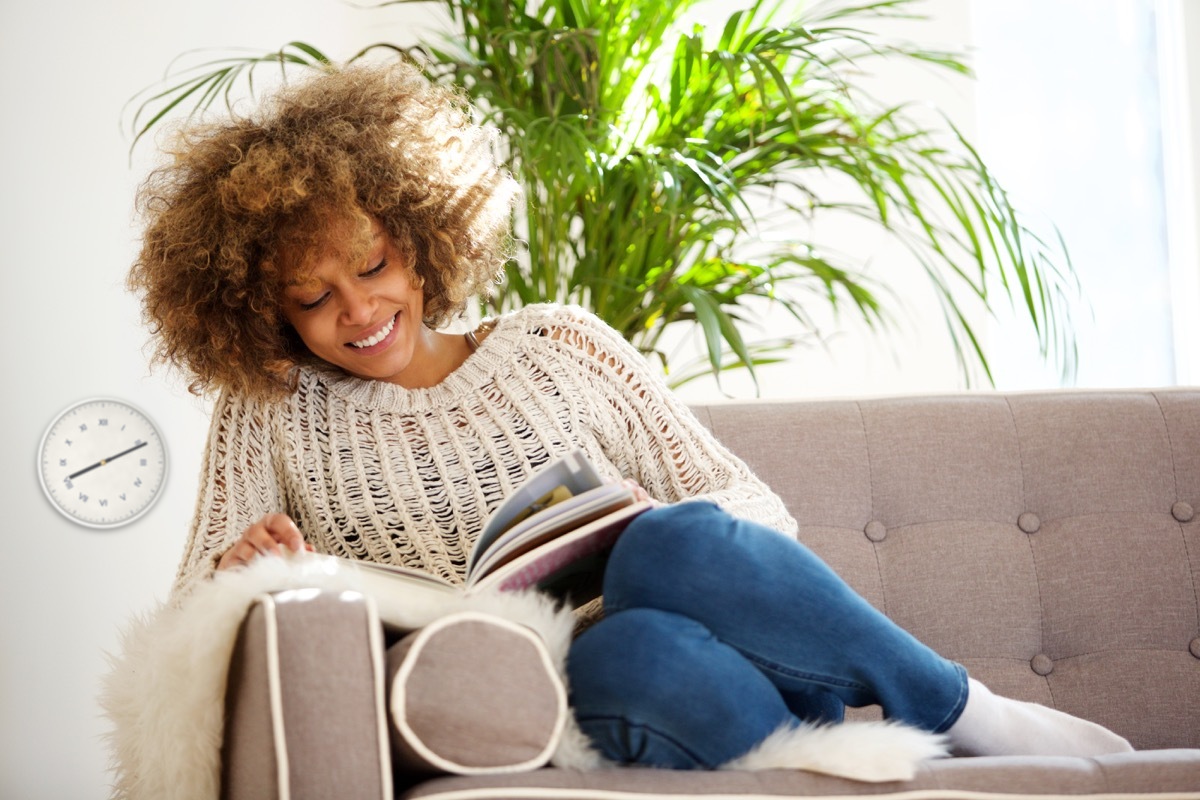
8:11
